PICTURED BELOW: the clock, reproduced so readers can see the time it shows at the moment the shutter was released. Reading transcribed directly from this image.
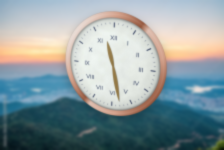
11:28
